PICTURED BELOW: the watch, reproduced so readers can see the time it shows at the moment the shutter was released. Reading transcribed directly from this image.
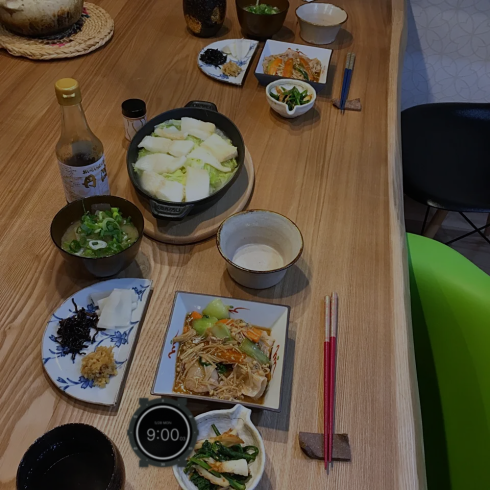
9:00
